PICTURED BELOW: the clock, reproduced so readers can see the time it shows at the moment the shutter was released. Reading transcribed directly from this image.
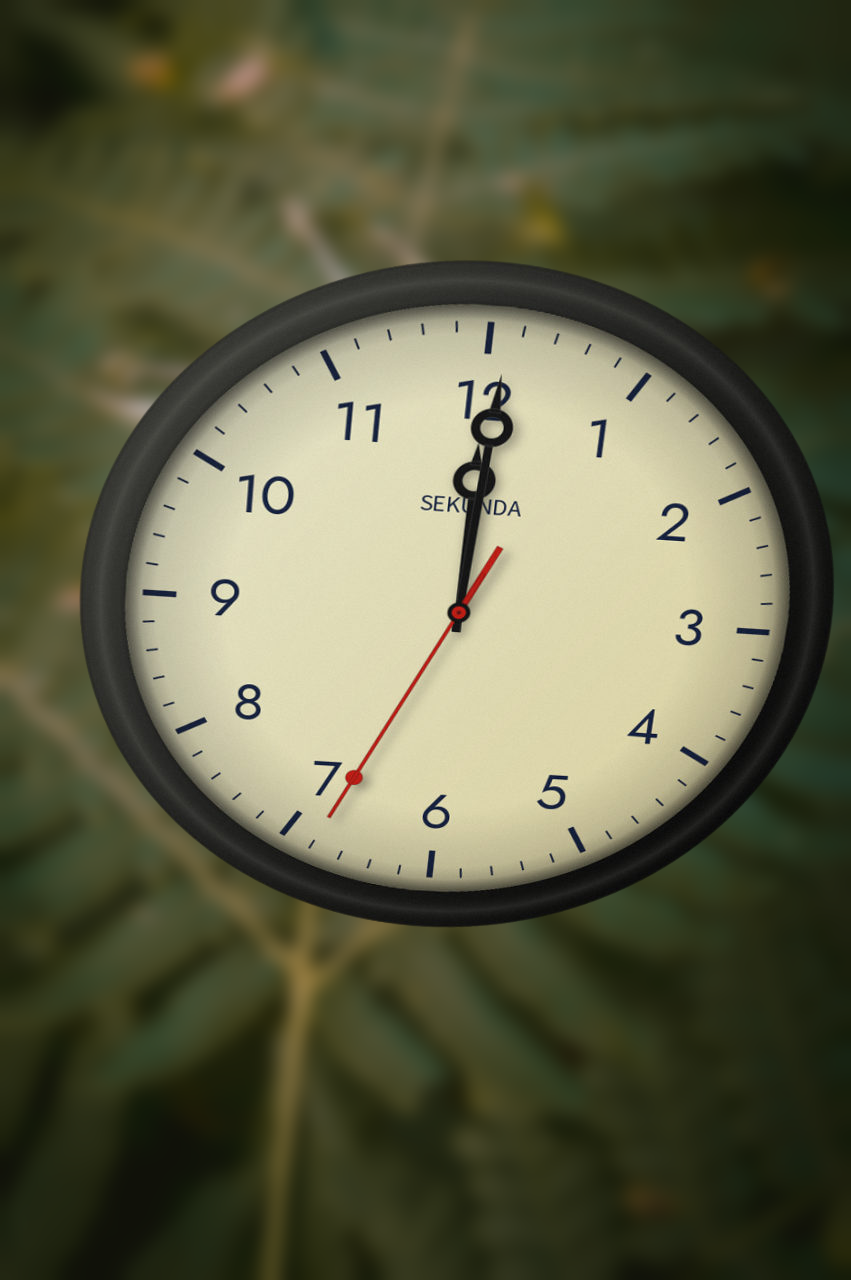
12:00:34
